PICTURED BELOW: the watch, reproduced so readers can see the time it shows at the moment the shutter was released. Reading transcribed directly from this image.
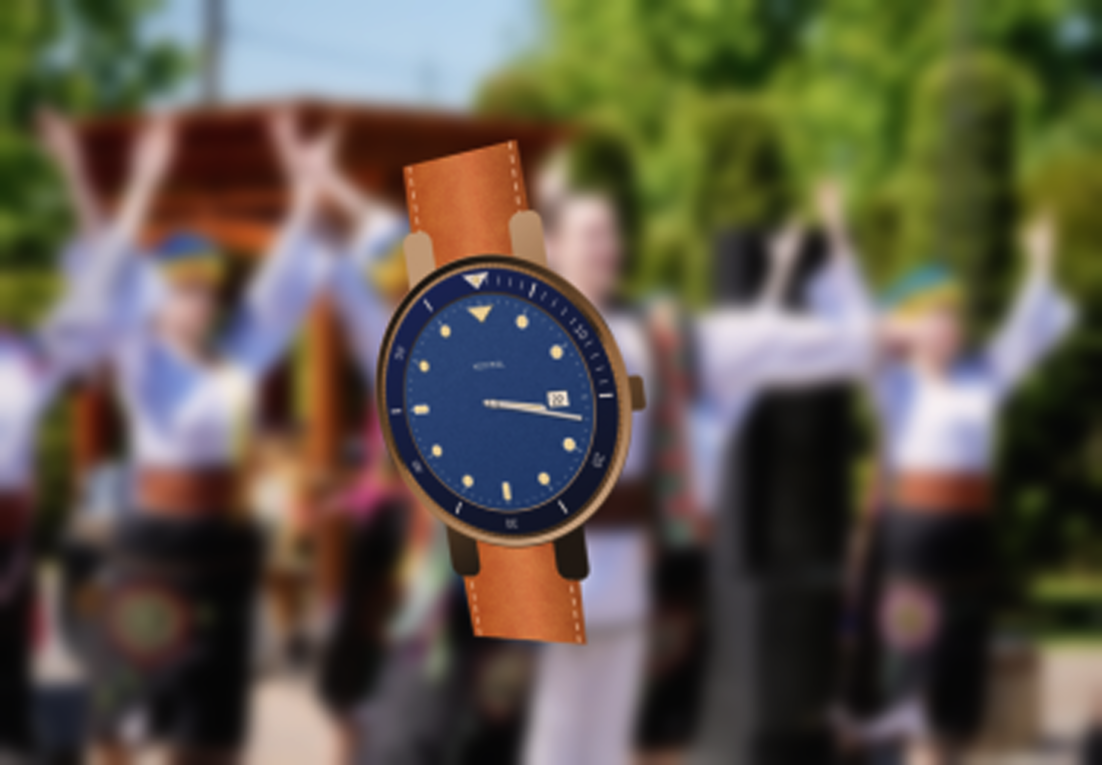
3:17
